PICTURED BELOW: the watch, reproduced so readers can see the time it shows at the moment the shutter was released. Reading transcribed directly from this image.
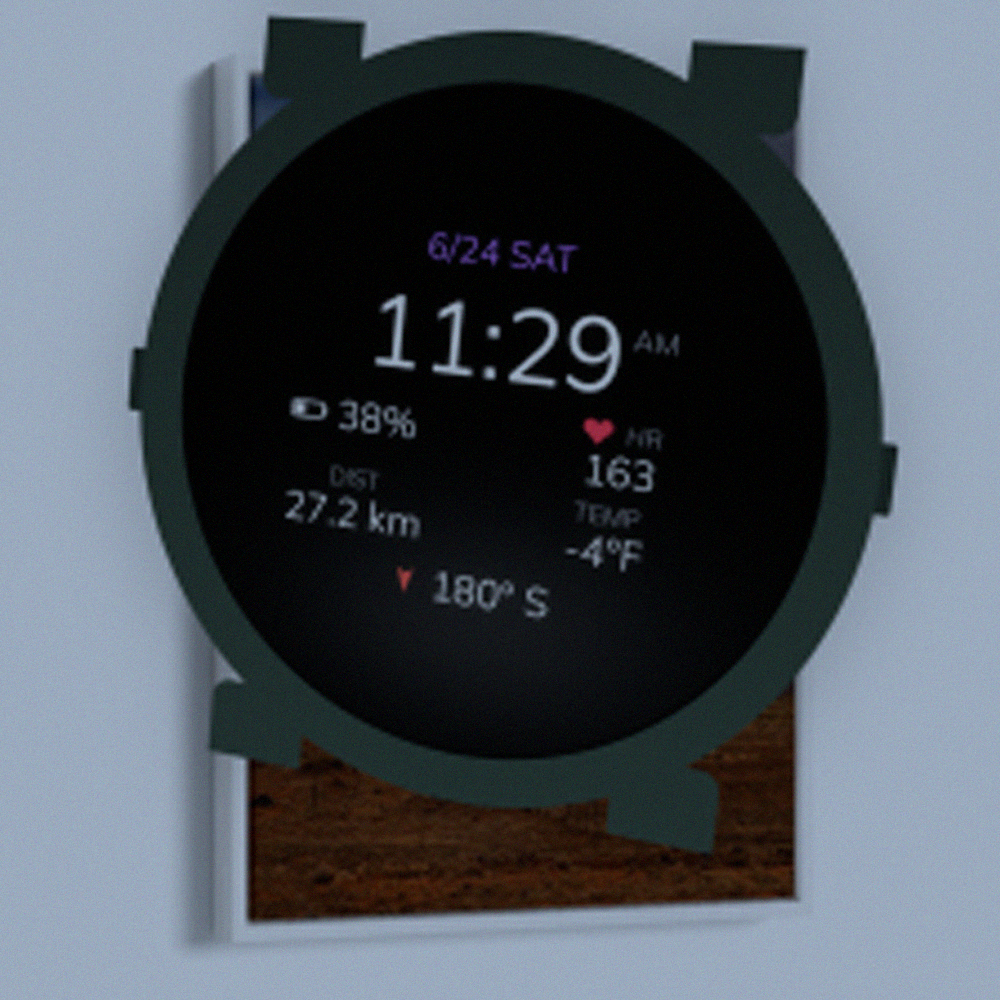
11:29
